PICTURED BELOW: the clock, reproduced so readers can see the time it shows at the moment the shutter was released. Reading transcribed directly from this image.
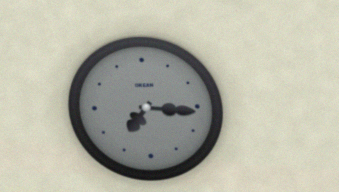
7:16
